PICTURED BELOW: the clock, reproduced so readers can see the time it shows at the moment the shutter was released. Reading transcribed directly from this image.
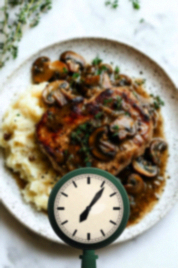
7:06
